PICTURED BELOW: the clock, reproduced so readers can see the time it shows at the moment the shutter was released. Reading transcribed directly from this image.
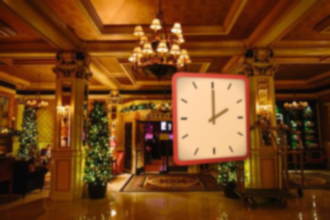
2:00
